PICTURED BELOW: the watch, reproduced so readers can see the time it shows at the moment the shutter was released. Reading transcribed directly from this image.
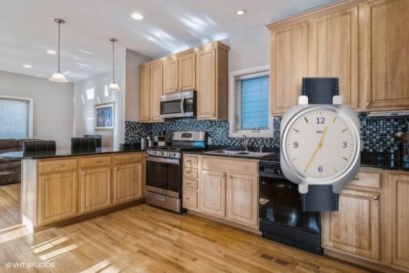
12:35
